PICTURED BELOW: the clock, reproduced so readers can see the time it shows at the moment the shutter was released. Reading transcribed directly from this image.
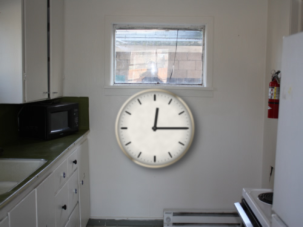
12:15
